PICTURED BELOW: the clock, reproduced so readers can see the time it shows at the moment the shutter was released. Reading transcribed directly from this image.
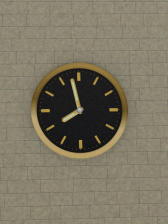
7:58
